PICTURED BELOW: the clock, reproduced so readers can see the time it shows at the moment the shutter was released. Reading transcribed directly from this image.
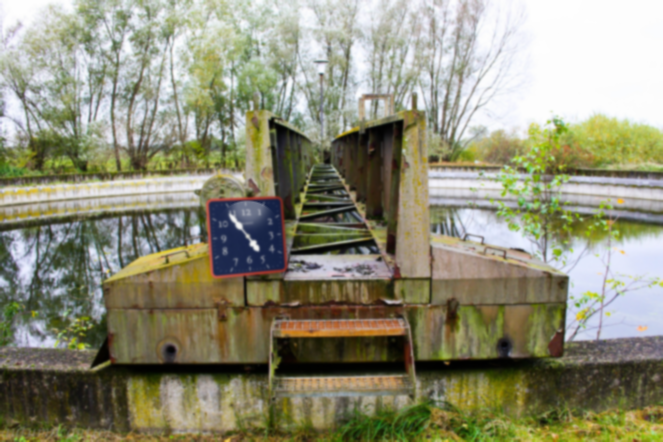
4:54
